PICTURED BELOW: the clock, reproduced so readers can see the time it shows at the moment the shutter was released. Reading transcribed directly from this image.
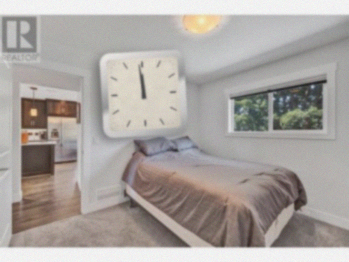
11:59
